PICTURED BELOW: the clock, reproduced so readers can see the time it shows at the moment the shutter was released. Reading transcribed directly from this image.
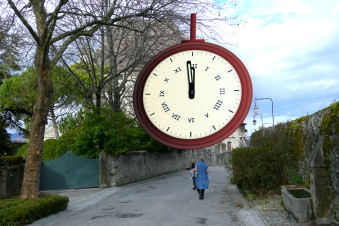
11:59
